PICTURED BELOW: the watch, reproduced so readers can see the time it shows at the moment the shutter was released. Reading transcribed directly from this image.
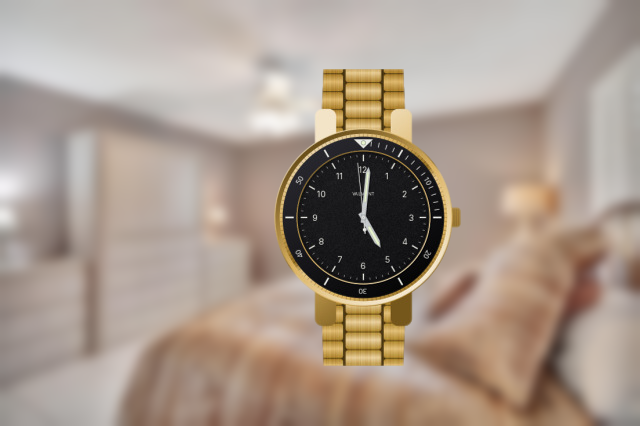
5:00:59
